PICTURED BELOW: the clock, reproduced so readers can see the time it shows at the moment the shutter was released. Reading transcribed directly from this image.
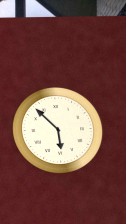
5:53
